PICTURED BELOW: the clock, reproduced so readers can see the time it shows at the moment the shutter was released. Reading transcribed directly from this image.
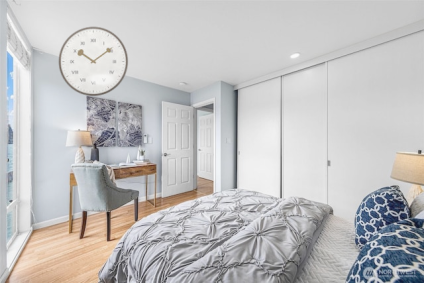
10:09
